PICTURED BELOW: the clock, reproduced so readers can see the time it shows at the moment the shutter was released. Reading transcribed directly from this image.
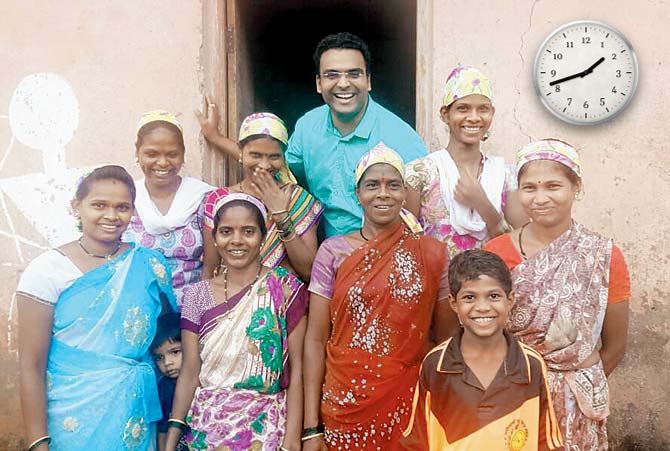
1:42
